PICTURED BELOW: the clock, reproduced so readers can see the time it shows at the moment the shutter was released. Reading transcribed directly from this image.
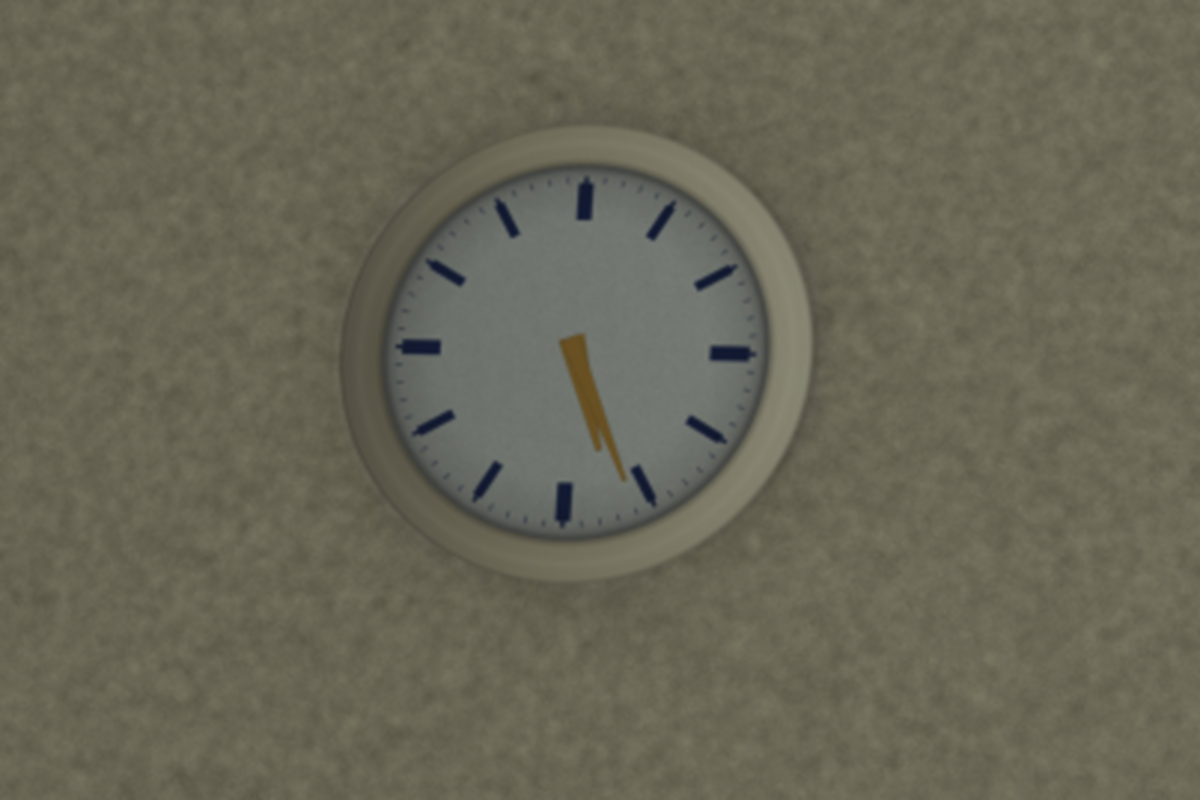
5:26
